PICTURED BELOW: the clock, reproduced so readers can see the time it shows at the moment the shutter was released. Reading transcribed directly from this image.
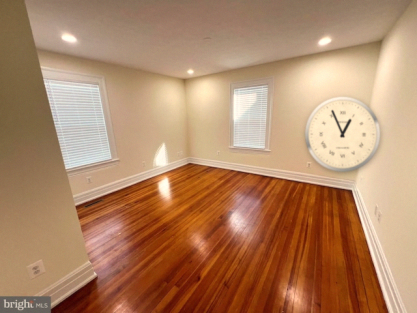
12:56
